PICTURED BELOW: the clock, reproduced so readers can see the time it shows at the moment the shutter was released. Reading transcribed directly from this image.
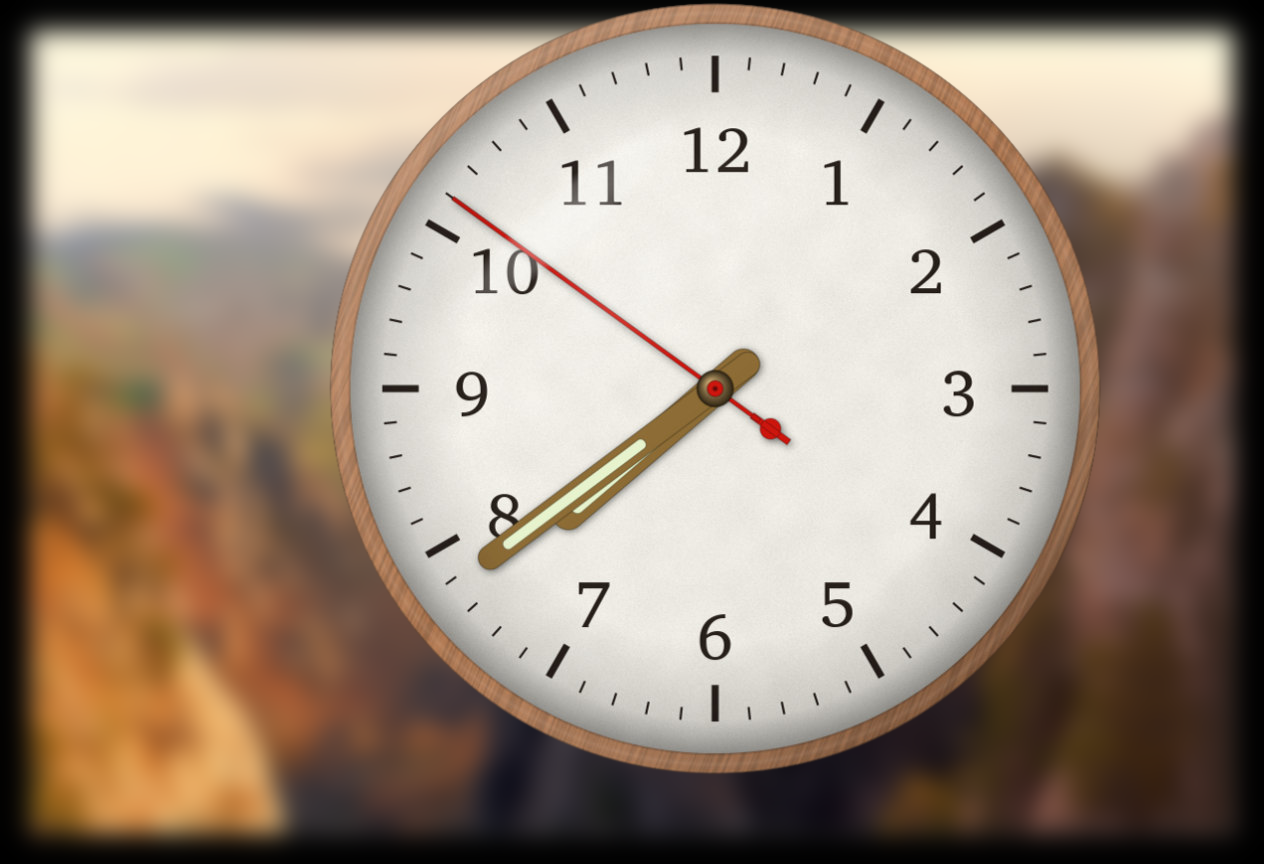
7:38:51
